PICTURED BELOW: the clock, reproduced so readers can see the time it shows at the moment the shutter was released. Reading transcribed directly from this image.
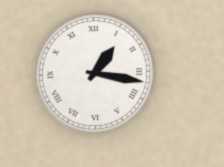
1:17
